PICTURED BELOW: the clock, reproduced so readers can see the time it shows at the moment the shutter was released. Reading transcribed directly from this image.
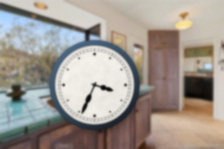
3:34
